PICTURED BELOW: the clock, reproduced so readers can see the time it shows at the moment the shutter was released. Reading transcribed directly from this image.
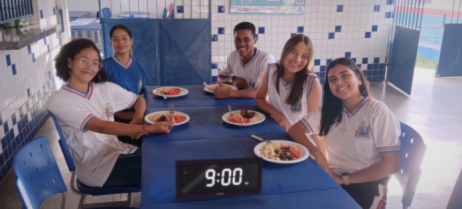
9:00
